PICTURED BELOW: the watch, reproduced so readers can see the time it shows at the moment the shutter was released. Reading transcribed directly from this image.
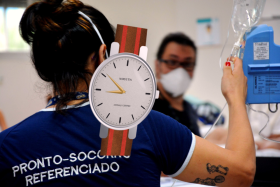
8:51
